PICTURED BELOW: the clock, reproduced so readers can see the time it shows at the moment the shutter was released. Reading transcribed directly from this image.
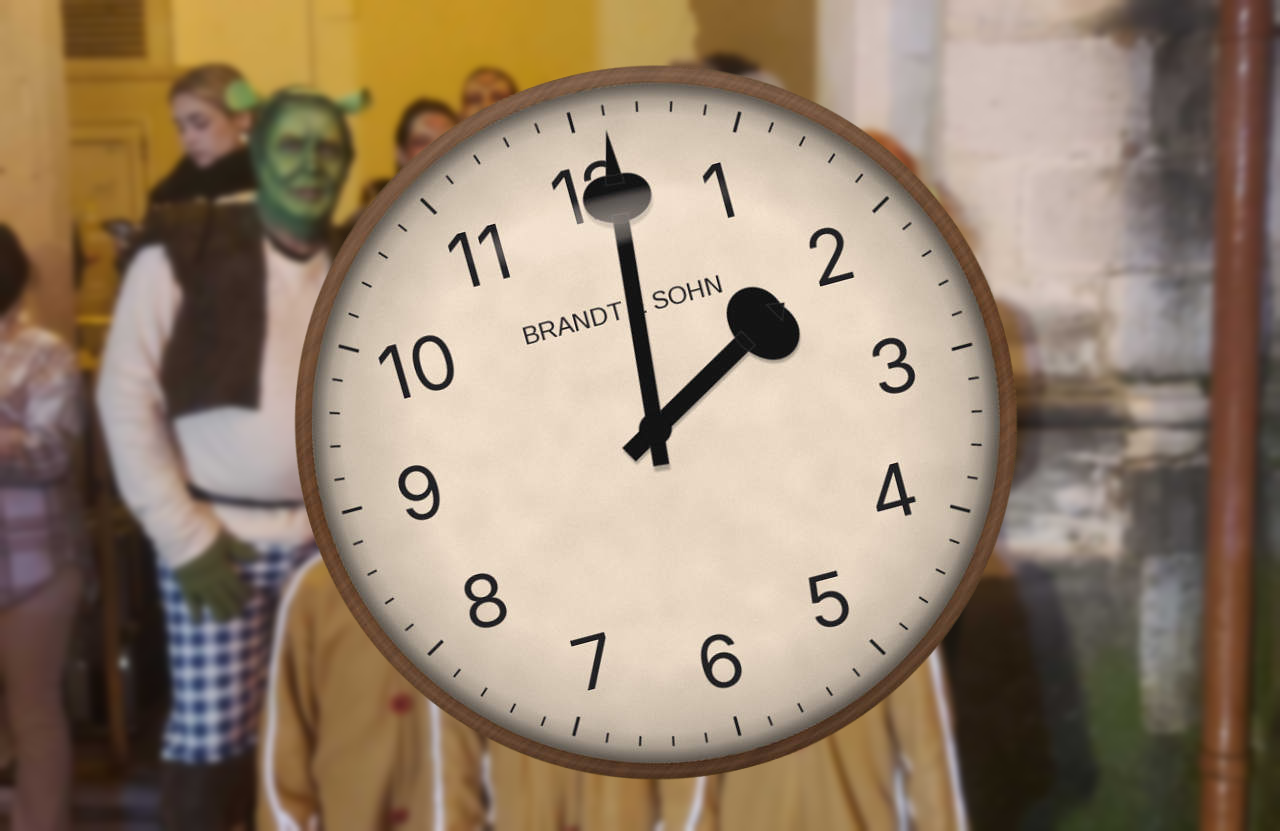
2:01
